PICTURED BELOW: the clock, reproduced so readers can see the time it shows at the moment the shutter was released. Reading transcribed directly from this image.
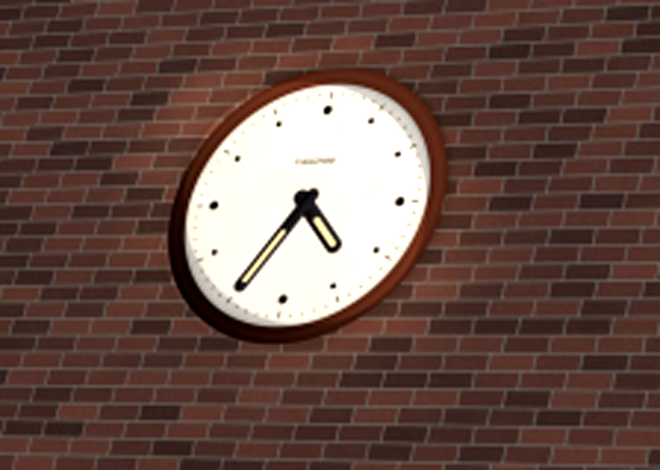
4:35
